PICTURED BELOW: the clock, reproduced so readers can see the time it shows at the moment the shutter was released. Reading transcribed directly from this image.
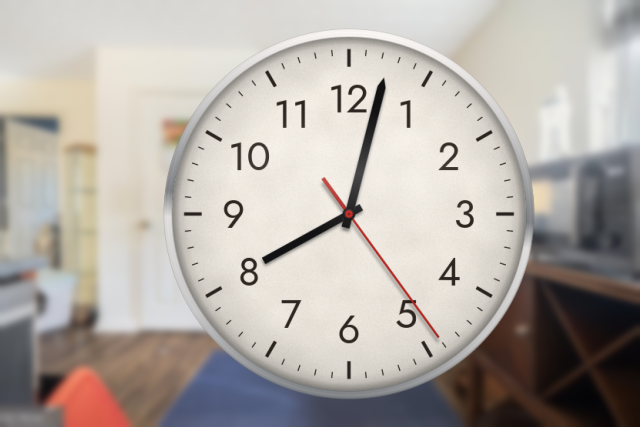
8:02:24
